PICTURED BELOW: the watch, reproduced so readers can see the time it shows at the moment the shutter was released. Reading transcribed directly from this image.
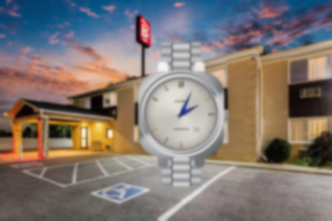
2:04
